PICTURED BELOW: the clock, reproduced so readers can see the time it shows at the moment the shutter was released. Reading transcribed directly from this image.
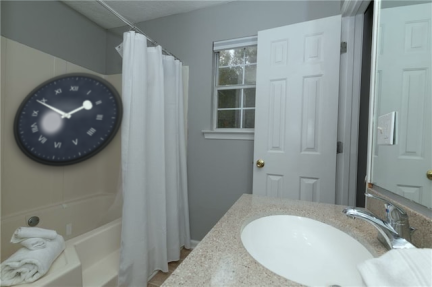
1:49
